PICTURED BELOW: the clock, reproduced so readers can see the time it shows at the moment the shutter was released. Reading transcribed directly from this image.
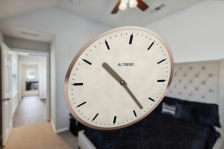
10:23
